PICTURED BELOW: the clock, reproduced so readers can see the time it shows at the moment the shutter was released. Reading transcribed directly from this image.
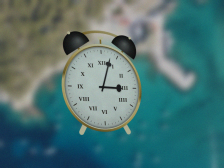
3:03
